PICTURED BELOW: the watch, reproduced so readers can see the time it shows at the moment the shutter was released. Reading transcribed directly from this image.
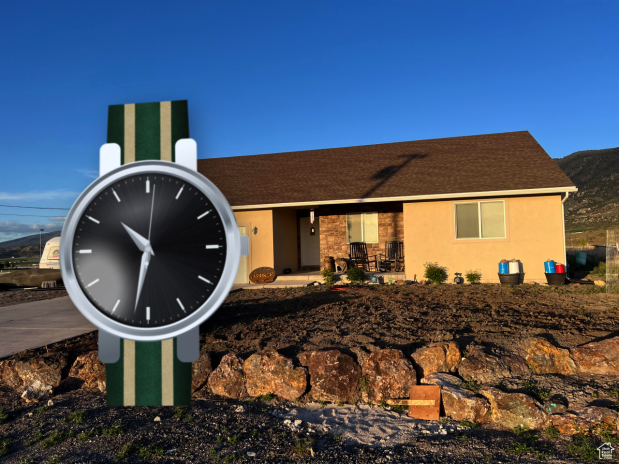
10:32:01
